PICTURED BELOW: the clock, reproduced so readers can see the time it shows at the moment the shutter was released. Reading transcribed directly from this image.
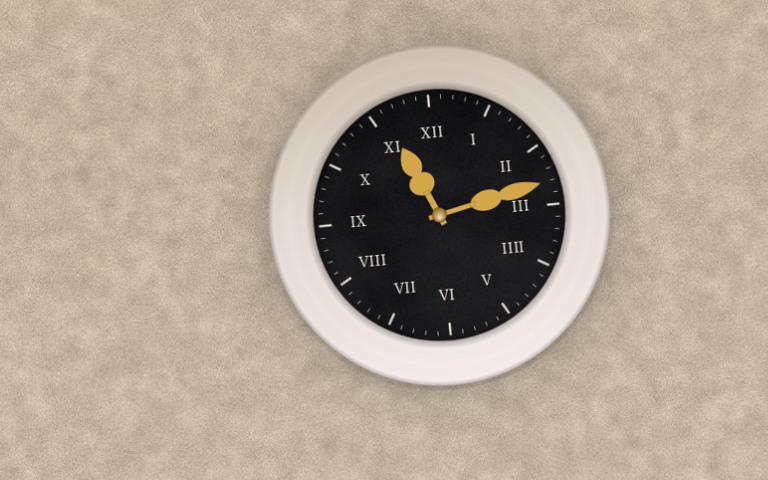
11:13
